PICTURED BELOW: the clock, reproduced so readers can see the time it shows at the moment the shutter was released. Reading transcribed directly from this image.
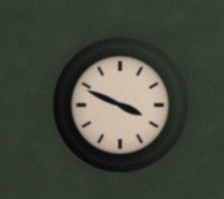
3:49
